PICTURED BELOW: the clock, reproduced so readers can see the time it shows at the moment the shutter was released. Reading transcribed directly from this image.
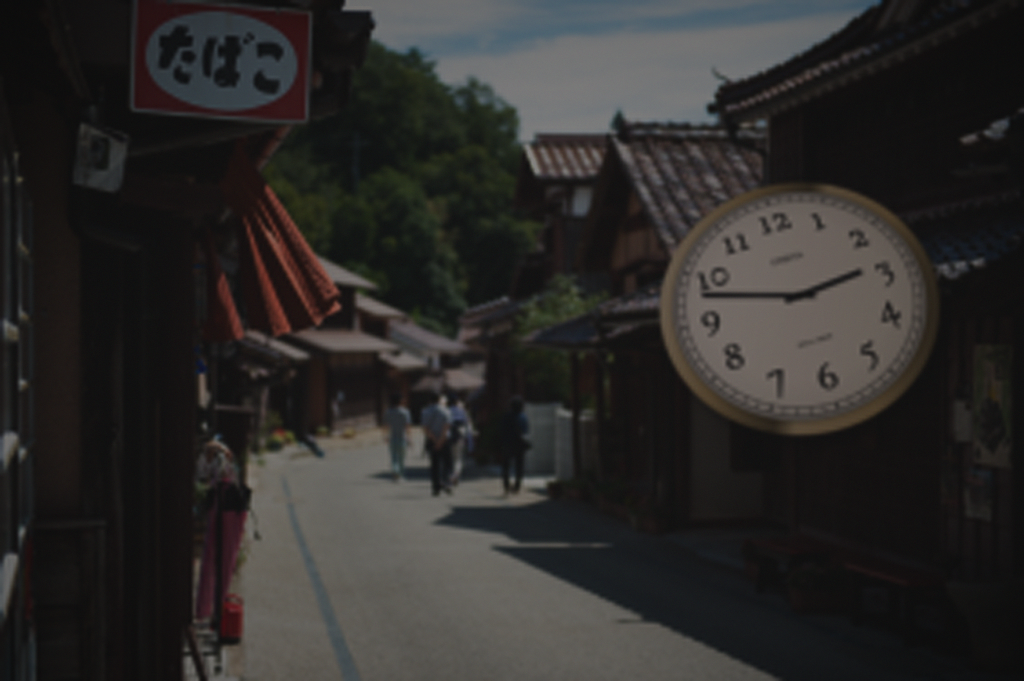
2:48
